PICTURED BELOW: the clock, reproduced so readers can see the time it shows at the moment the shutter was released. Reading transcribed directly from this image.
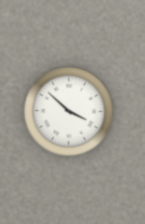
3:52
